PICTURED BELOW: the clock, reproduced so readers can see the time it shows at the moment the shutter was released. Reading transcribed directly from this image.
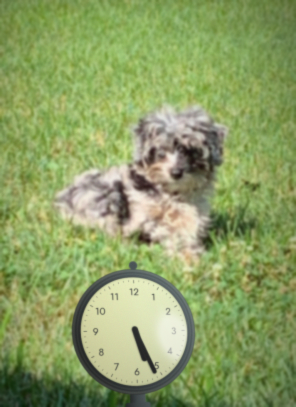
5:26
